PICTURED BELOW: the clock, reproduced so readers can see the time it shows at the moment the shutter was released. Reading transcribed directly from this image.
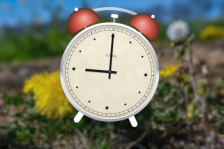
9:00
